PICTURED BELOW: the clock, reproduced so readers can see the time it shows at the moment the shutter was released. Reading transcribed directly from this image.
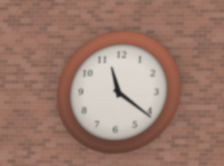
11:21
